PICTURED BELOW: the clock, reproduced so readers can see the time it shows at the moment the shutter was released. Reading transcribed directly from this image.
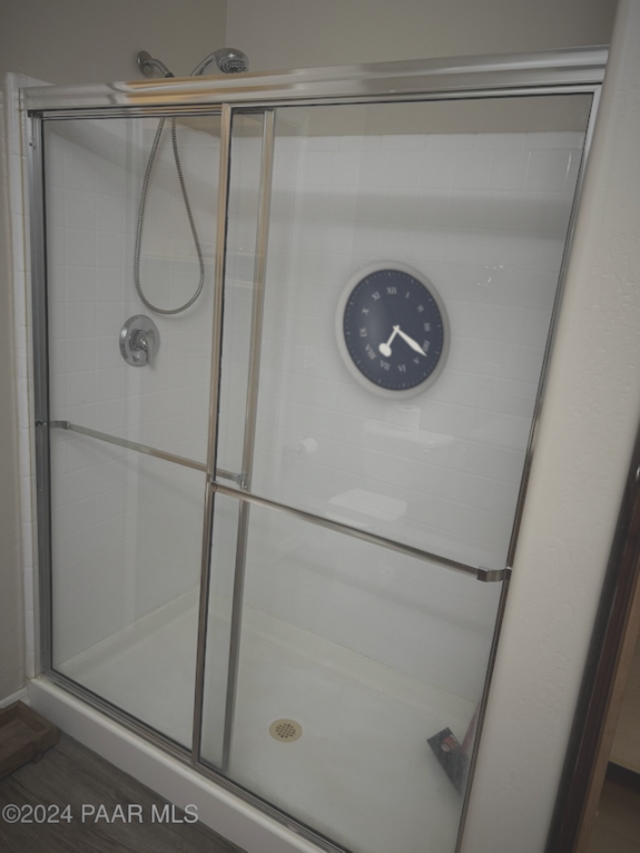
7:22
